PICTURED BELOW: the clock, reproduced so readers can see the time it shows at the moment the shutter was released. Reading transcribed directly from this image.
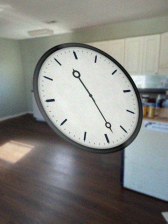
11:28
